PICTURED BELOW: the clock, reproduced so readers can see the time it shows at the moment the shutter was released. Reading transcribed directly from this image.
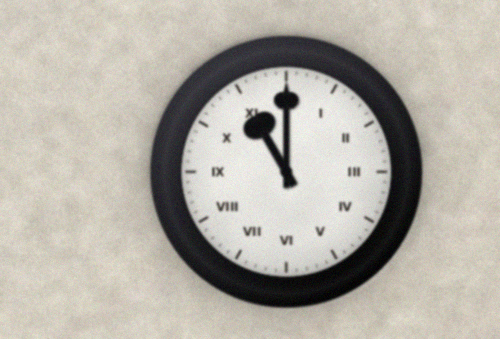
11:00
